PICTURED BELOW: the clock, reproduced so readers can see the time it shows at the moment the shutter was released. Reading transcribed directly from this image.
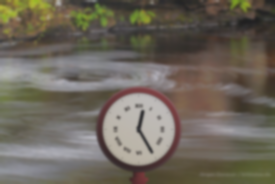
12:25
